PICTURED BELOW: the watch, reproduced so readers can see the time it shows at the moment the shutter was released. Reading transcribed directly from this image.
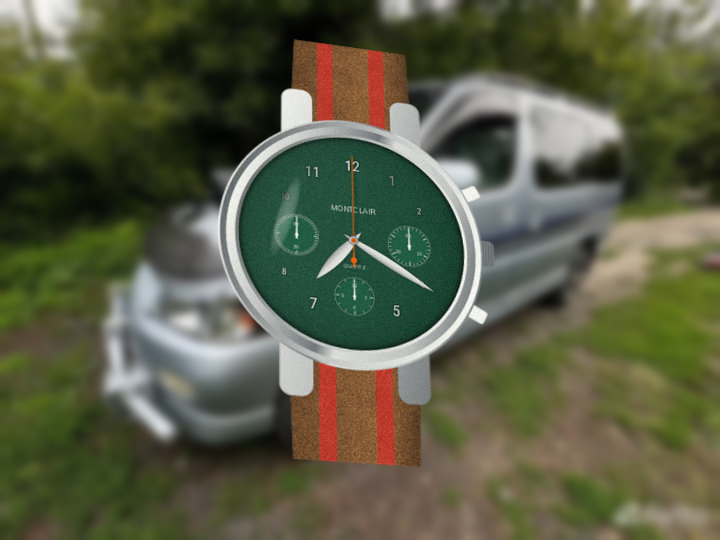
7:20
